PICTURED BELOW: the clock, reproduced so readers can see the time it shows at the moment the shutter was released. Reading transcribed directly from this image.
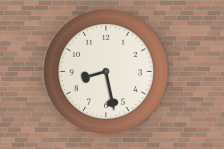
8:28
